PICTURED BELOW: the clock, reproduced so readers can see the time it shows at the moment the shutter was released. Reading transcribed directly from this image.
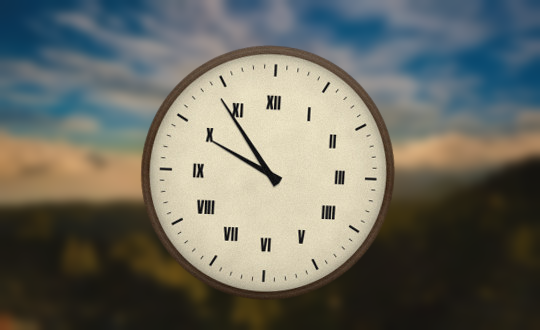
9:54
